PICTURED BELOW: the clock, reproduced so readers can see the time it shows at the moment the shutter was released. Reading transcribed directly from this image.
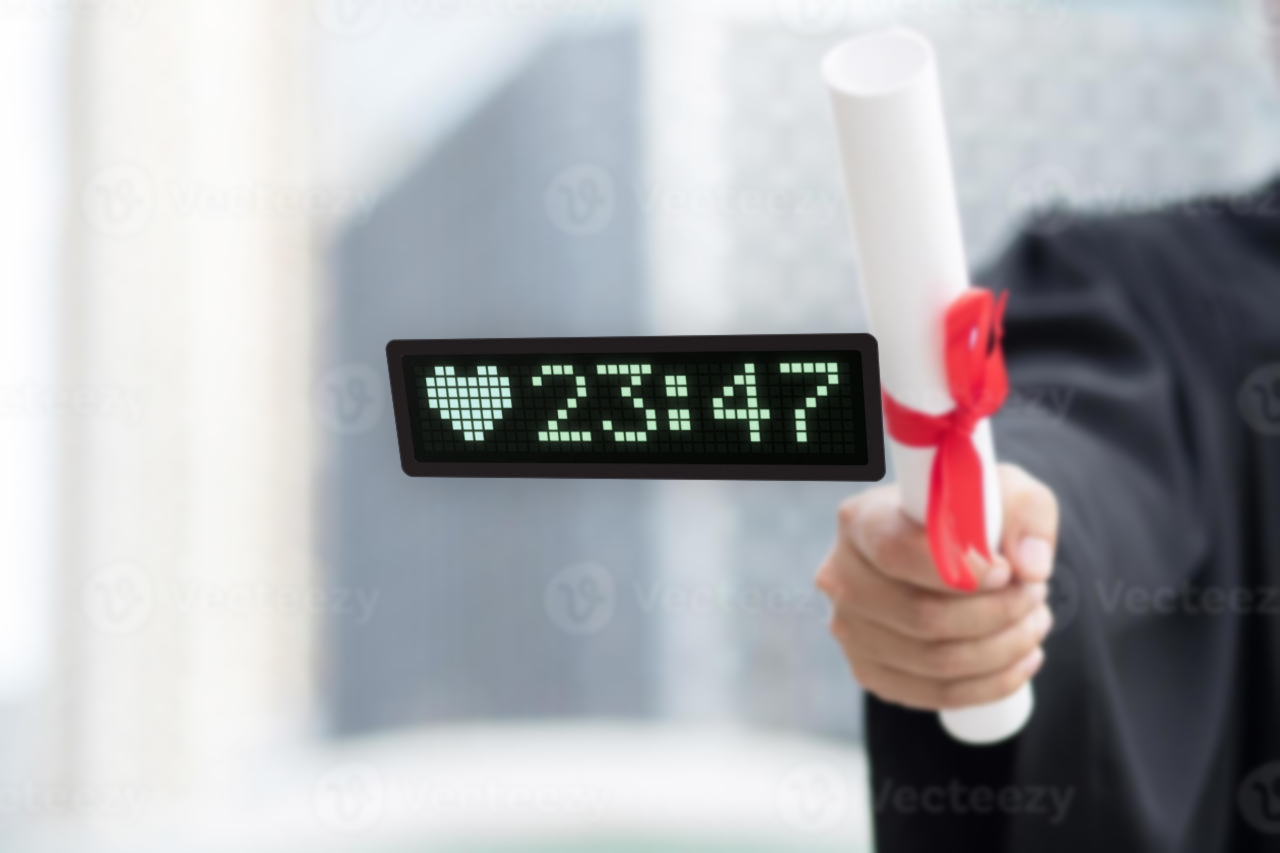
23:47
